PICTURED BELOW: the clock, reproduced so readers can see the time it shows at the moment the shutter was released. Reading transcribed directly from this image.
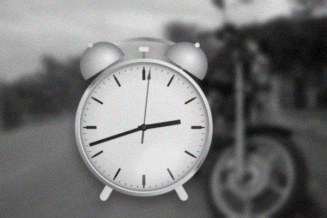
2:42:01
